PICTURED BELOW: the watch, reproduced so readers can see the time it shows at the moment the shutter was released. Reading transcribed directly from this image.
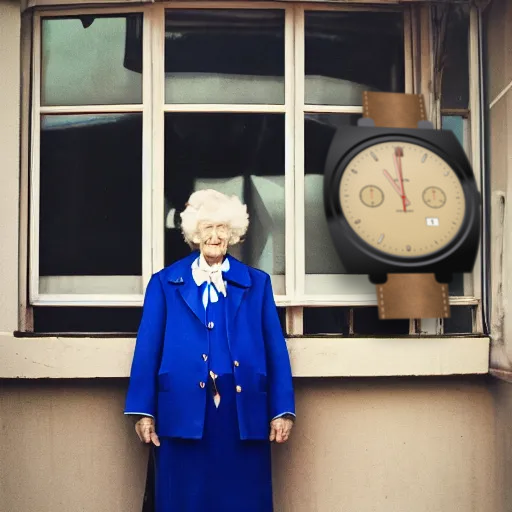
10:59
